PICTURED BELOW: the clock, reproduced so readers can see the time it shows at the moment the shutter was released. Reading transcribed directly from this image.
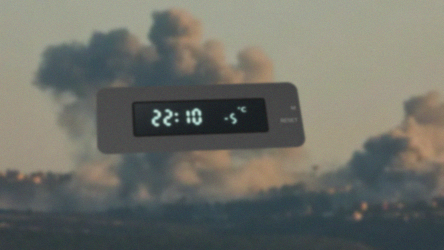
22:10
